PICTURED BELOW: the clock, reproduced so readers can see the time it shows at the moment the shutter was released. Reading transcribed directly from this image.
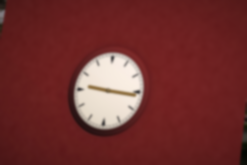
9:16
